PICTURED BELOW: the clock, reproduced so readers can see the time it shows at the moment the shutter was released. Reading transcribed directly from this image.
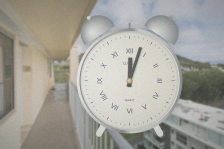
12:03
